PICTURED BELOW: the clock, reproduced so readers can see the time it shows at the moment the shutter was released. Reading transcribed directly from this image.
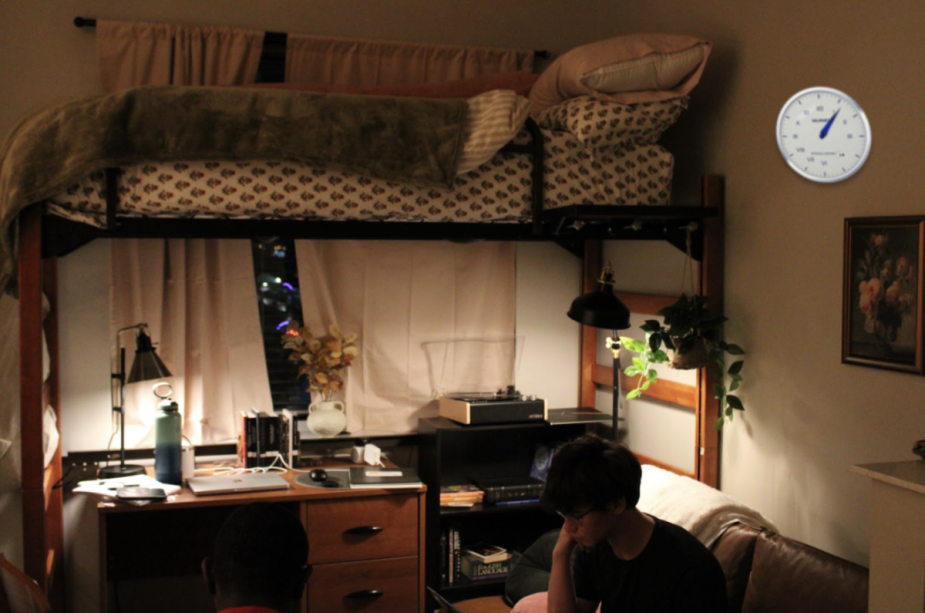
1:06
